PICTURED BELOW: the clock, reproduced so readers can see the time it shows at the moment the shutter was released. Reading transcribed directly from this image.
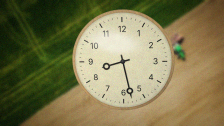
8:28
